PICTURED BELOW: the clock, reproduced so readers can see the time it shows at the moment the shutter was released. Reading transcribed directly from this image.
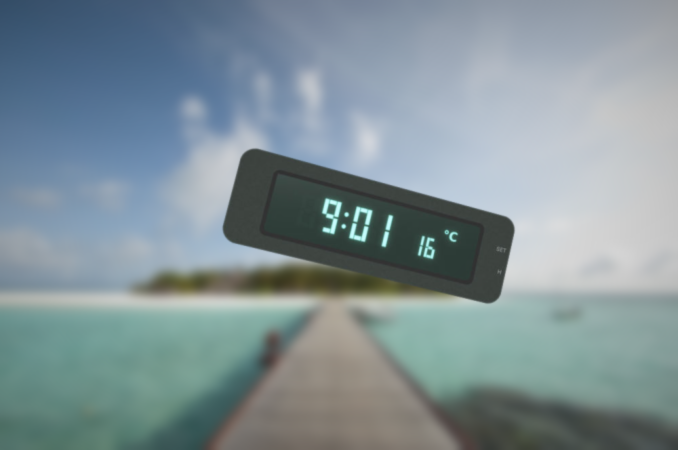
9:01
